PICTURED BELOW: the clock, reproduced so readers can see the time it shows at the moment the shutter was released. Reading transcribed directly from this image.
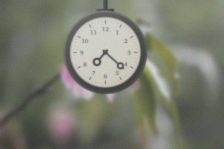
7:22
